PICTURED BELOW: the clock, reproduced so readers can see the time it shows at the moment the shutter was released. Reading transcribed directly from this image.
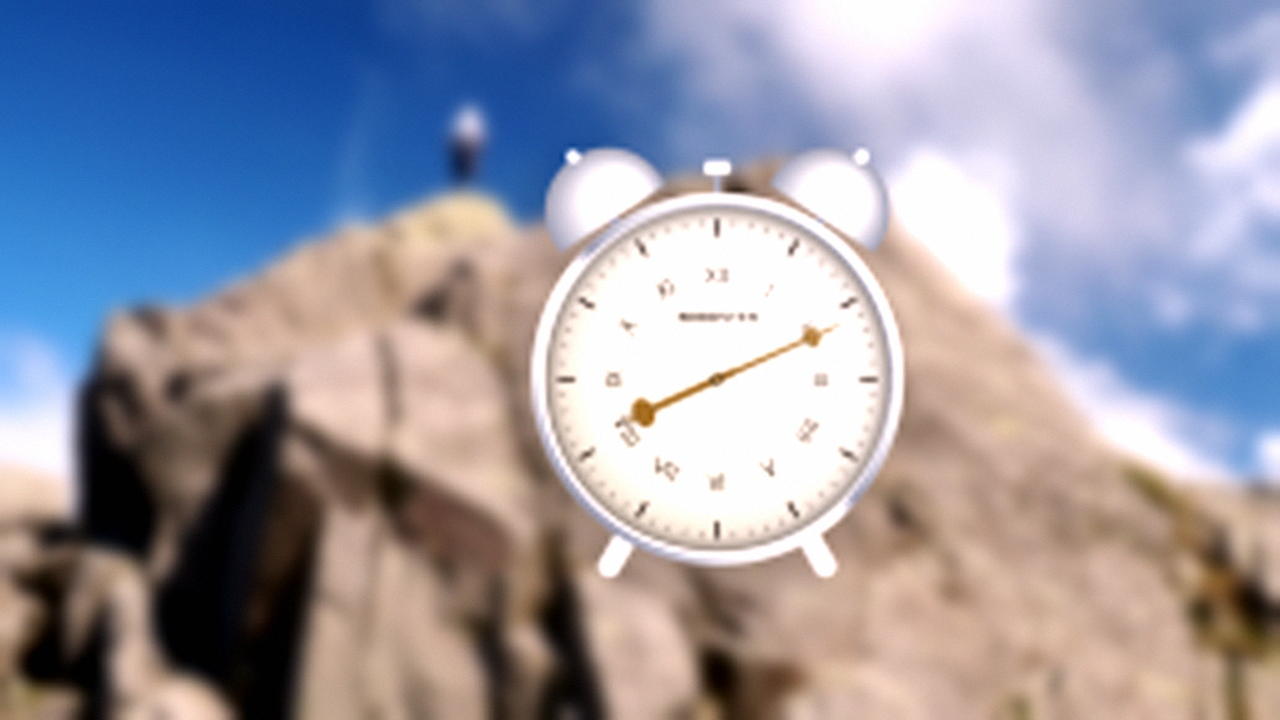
8:11
